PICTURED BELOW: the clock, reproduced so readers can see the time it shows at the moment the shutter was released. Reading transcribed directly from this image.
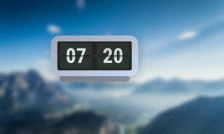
7:20
